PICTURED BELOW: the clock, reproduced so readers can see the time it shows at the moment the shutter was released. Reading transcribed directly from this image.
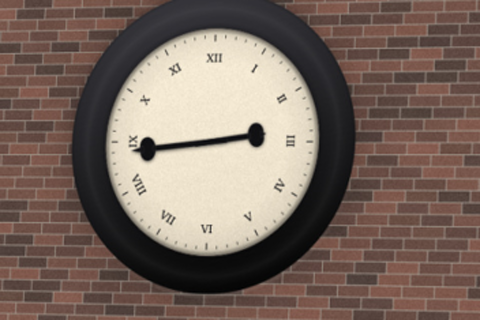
2:44
